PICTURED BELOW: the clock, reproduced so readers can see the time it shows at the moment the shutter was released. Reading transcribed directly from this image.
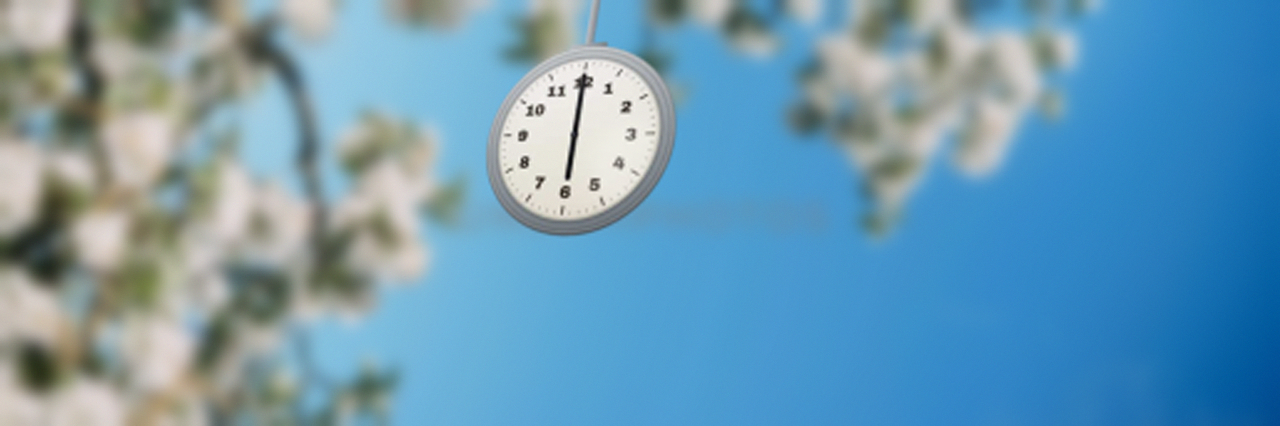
6:00
